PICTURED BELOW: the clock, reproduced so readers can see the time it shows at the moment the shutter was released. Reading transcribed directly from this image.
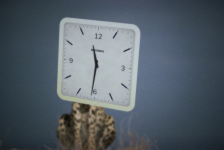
11:31
